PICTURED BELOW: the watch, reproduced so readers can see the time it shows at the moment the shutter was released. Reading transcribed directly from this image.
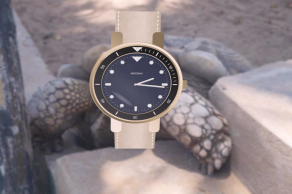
2:16
